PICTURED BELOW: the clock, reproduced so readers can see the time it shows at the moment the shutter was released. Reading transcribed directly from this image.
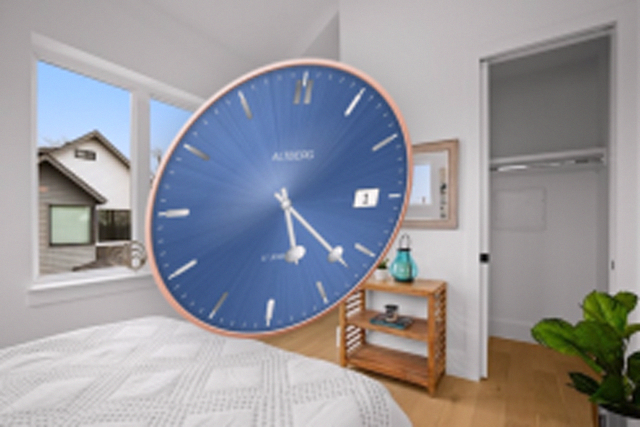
5:22
